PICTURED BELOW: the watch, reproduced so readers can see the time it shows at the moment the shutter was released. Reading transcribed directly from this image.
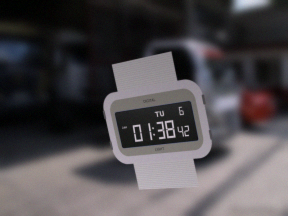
1:38:42
